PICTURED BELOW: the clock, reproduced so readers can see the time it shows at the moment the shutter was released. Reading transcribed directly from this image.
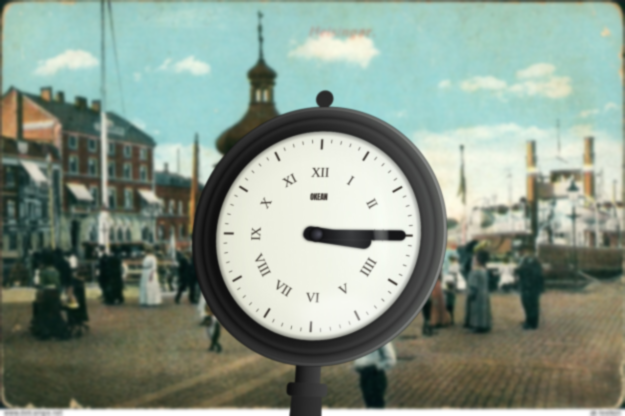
3:15
